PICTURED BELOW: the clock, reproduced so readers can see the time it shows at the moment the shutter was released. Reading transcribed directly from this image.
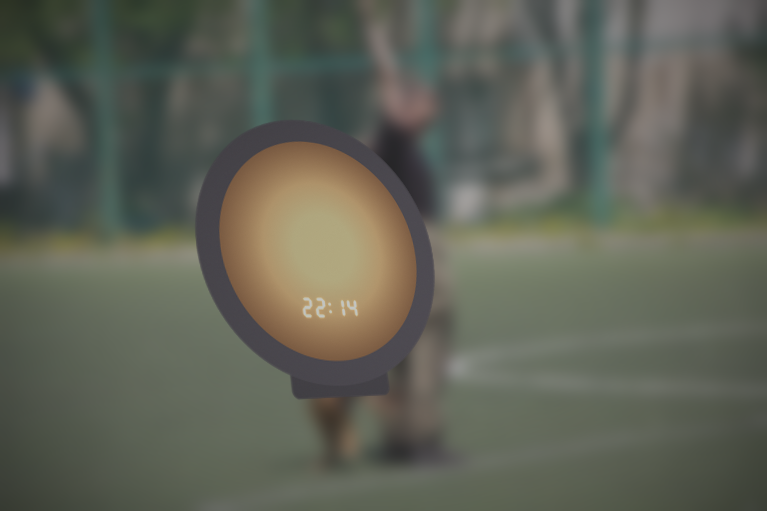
22:14
